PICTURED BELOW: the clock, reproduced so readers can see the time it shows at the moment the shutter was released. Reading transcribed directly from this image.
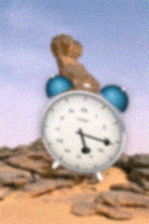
5:16
